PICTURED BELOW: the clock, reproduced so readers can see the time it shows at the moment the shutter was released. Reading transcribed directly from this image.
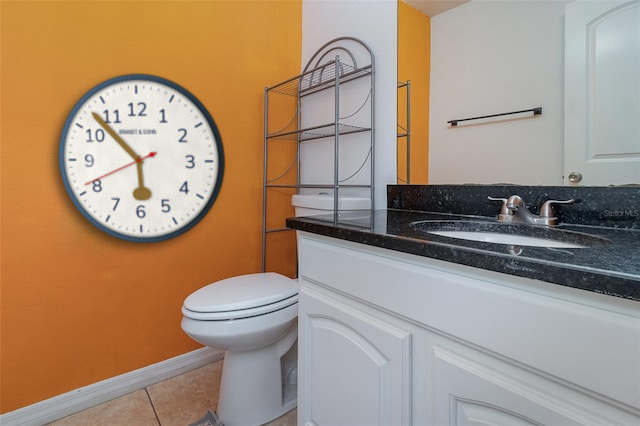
5:52:41
